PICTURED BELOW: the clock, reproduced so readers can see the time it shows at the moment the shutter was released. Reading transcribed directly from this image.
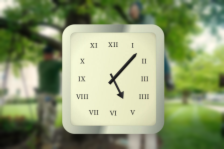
5:07
